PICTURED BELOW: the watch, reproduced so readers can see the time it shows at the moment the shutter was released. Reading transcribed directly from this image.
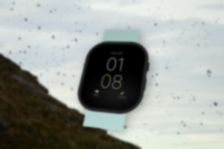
1:08
